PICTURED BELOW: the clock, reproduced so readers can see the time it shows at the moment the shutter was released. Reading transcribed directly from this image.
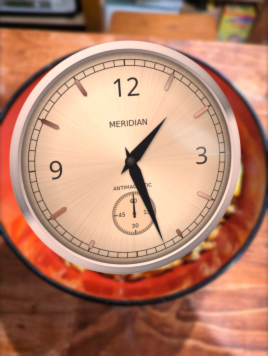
1:27
